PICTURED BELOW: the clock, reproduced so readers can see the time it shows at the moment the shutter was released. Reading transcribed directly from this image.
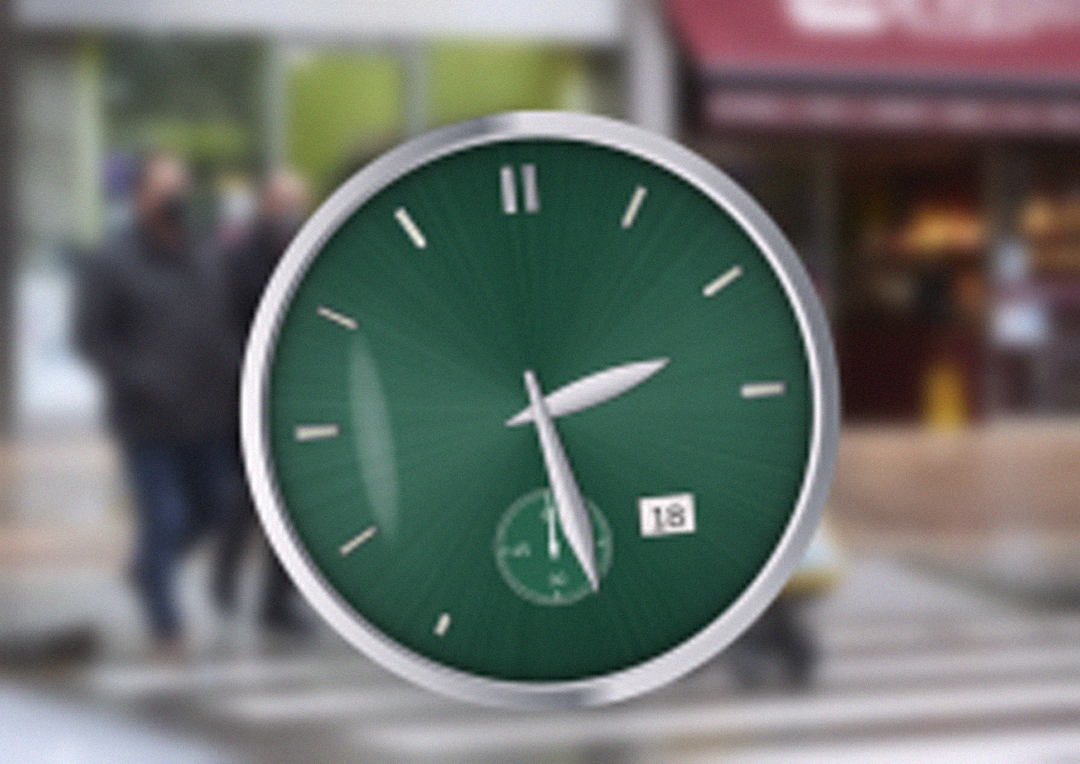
2:28
